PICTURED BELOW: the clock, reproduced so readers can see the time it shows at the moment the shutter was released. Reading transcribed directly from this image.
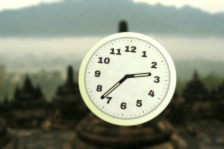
2:37
